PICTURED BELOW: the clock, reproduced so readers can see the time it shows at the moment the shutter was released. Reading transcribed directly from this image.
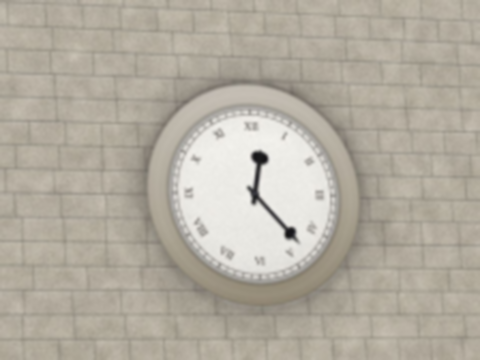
12:23
